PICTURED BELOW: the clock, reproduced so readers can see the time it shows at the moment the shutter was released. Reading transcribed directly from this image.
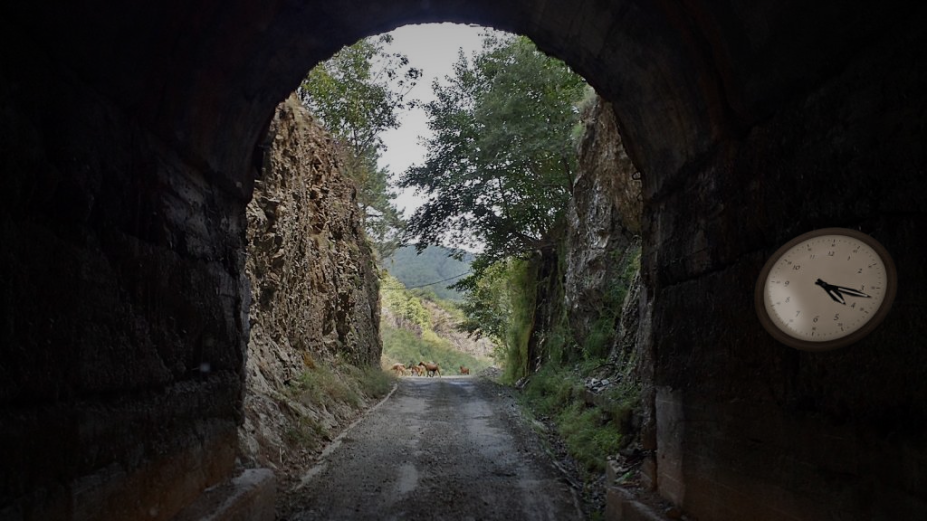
4:17
